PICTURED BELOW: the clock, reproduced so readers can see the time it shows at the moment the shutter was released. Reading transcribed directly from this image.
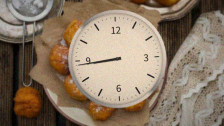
8:44
